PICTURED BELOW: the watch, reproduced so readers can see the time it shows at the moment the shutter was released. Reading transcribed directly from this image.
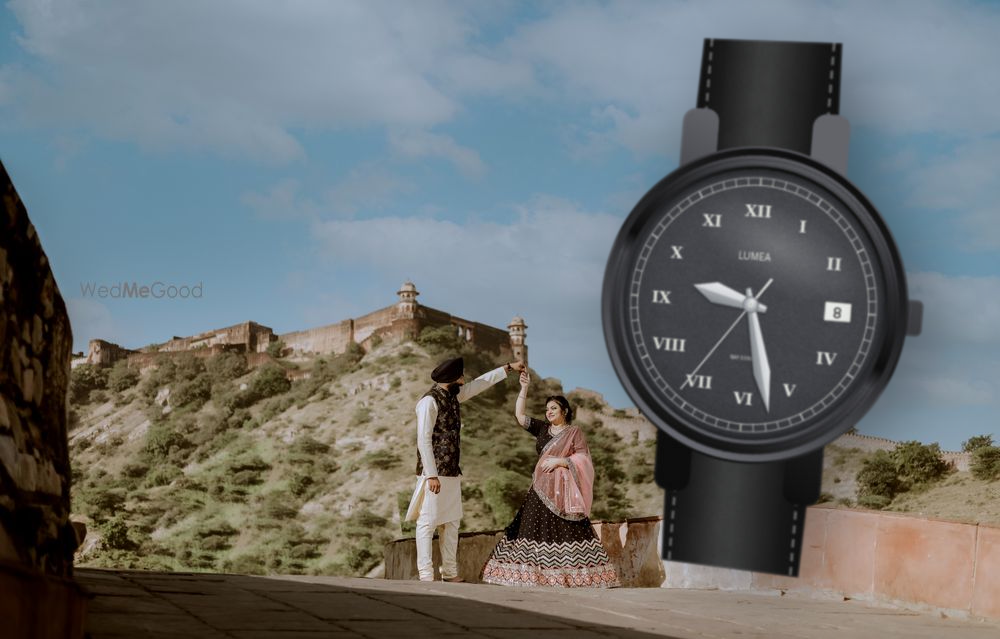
9:27:36
